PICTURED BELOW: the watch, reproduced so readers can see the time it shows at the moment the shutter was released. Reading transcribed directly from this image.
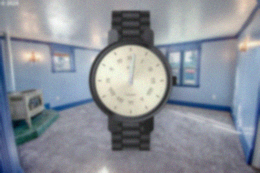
12:01
